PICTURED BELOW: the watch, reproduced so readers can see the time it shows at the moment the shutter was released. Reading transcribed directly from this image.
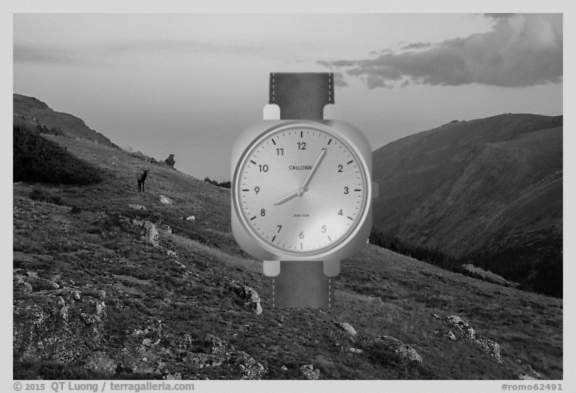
8:05
